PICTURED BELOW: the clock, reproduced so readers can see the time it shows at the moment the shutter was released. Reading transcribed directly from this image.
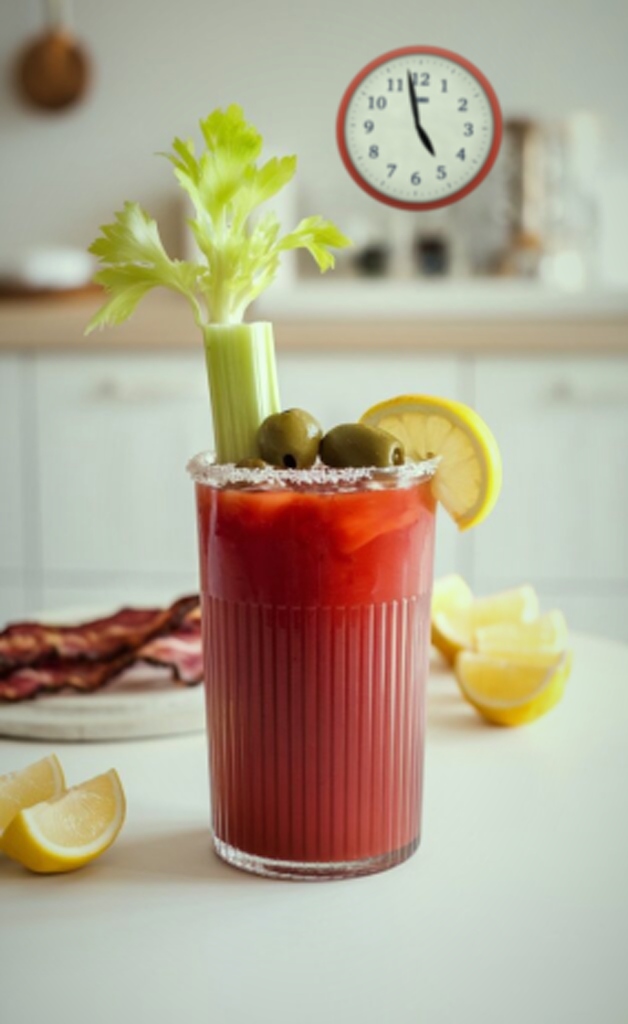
4:58
